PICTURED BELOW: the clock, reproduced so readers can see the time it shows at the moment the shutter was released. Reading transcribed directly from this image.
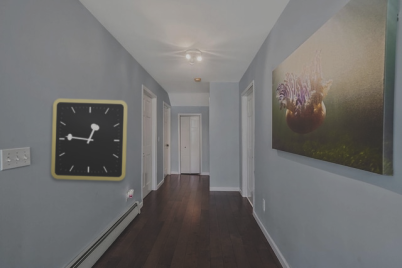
12:46
